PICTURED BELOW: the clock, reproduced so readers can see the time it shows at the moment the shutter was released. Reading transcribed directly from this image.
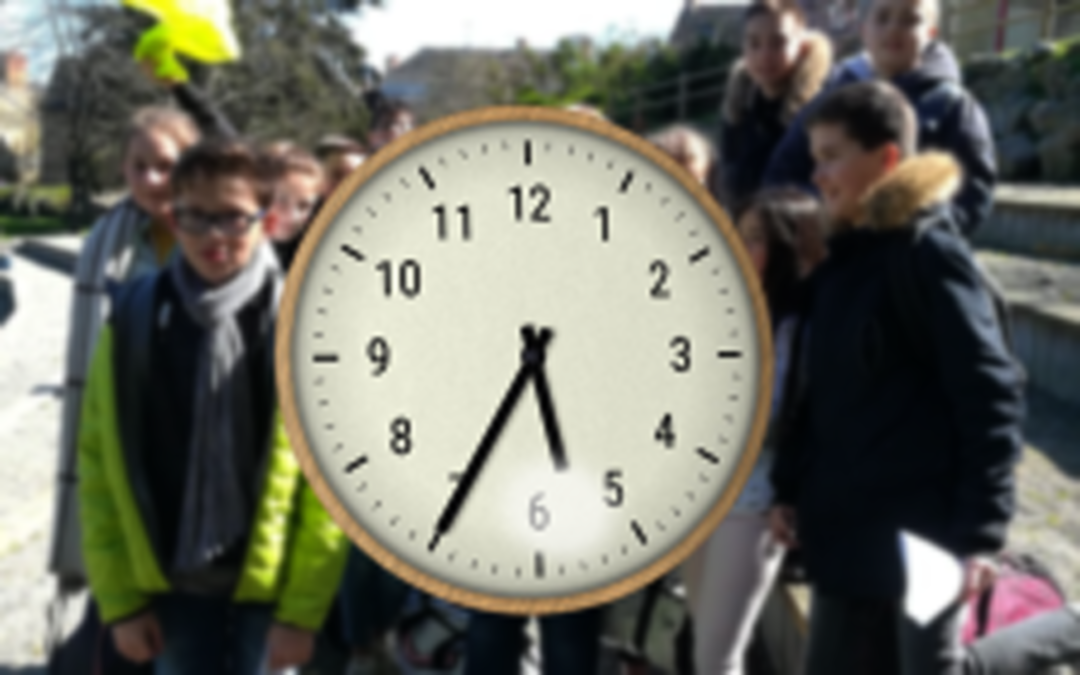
5:35
